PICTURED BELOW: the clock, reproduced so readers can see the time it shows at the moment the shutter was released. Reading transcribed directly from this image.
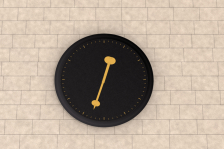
12:33
